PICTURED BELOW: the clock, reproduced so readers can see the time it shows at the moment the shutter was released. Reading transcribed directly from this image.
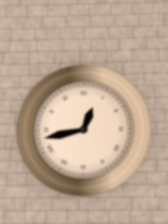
12:43
